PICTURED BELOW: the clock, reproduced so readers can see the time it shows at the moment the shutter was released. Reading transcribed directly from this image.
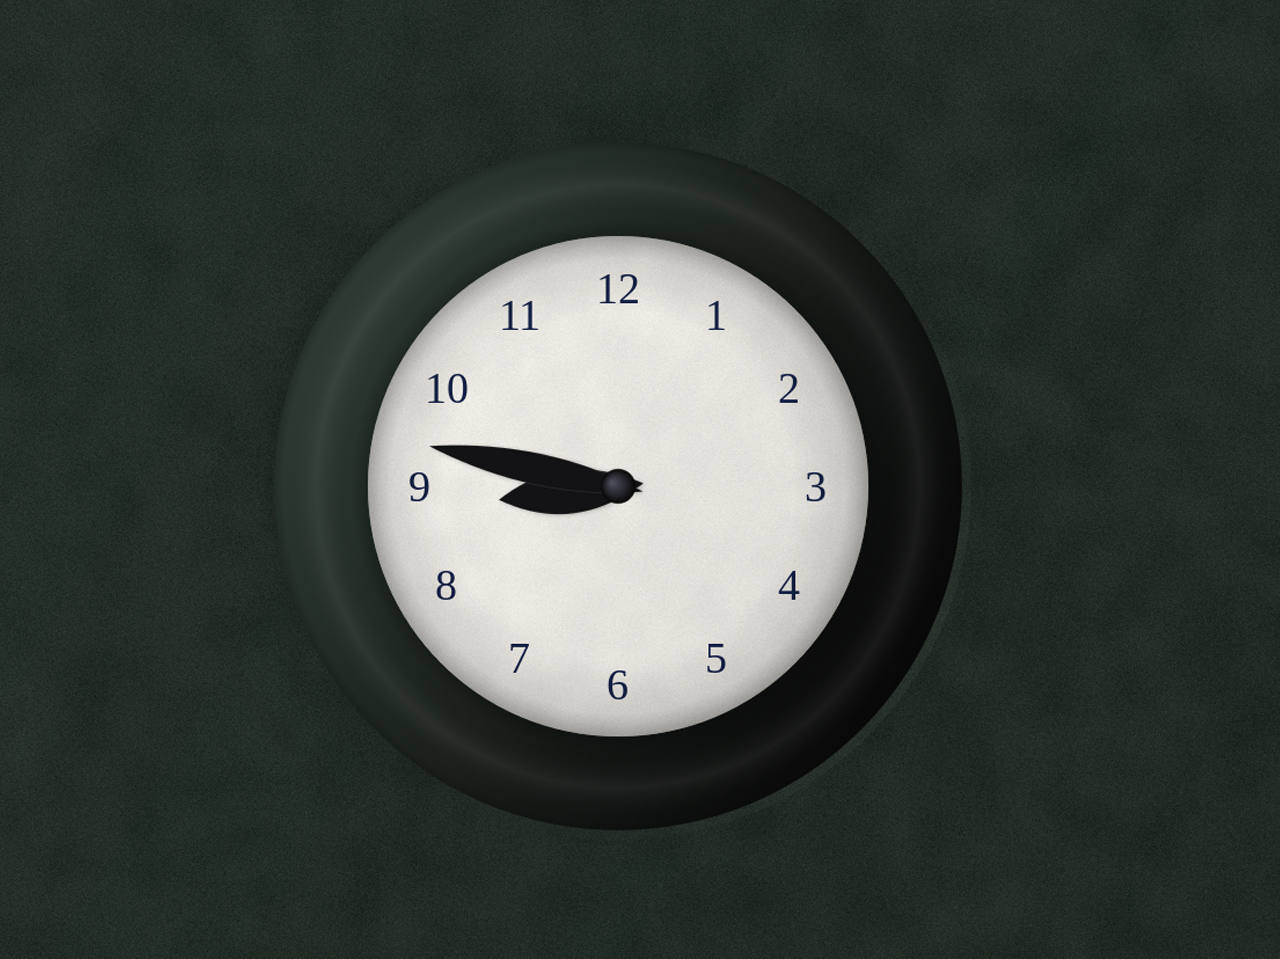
8:47
